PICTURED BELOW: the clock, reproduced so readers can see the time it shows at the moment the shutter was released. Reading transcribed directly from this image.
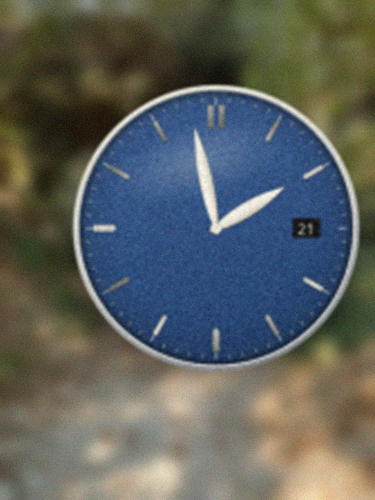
1:58
